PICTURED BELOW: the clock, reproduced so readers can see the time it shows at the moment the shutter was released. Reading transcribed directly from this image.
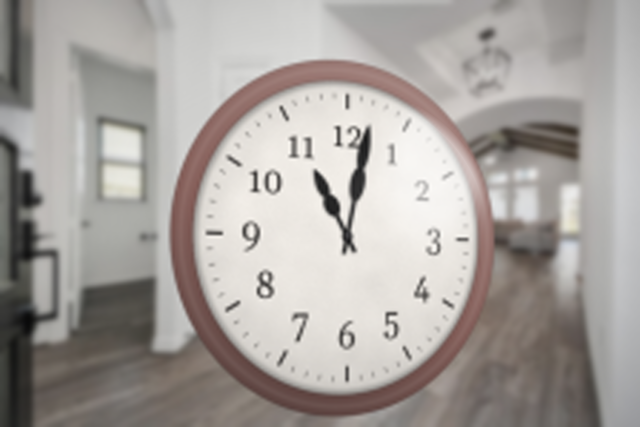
11:02
